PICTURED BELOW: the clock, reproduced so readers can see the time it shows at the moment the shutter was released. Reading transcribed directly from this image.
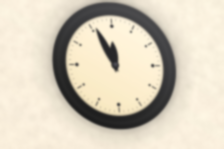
11:56
